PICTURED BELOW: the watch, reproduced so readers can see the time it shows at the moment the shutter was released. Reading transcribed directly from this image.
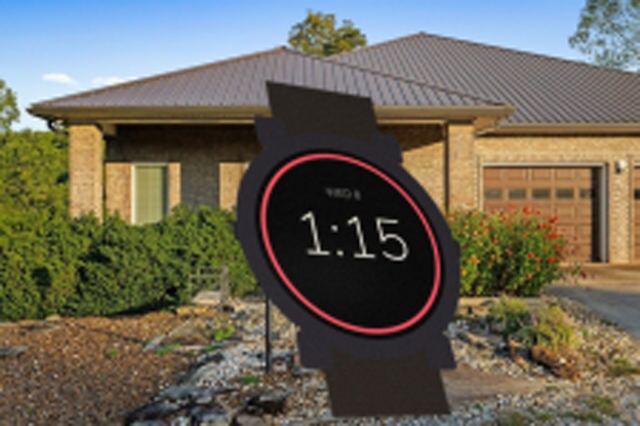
1:15
